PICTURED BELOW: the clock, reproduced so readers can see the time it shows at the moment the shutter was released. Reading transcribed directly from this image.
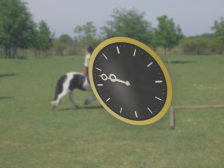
9:48
